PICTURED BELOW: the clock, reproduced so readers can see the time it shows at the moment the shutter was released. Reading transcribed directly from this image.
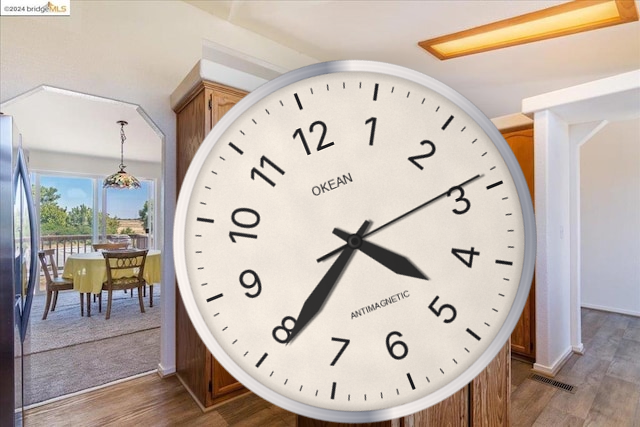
4:39:14
